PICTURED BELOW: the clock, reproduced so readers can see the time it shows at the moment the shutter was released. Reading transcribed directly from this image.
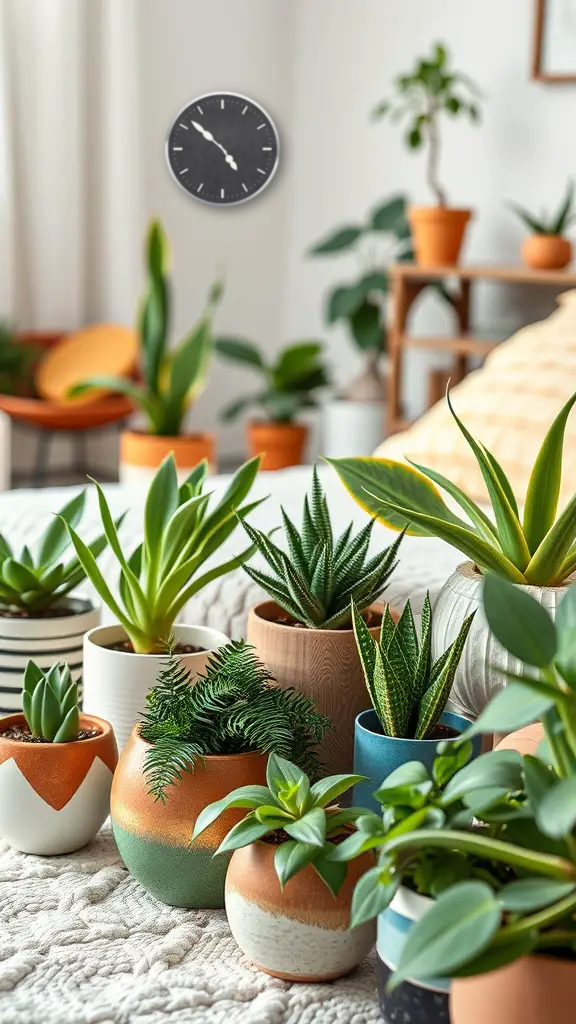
4:52
